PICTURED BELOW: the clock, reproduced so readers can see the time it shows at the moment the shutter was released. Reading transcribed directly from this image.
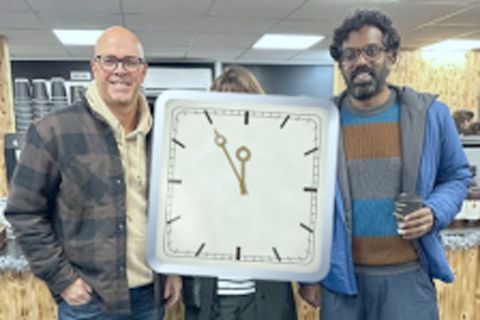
11:55
